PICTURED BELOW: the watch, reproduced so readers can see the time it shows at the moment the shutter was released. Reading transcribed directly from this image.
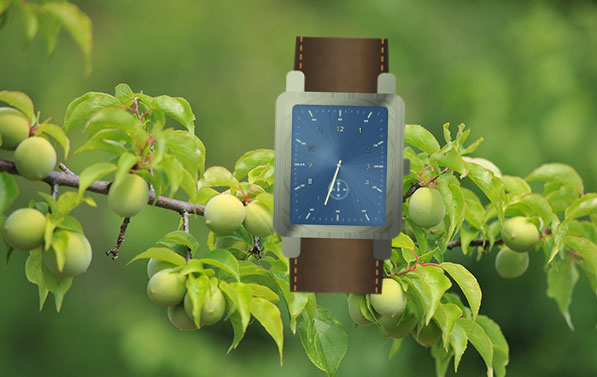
6:33
